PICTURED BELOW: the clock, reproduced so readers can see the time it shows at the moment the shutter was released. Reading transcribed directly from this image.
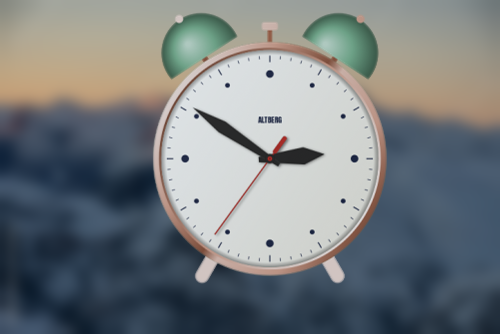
2:50:36
